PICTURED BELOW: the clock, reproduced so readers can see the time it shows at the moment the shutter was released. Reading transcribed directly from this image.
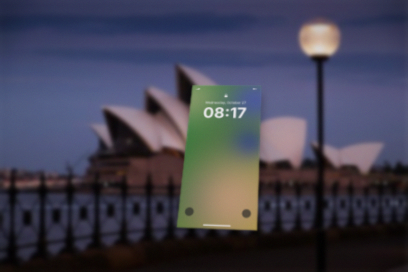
8:17
